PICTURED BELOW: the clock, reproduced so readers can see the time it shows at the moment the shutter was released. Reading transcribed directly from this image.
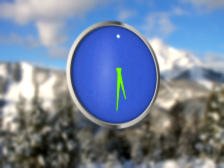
5:31
